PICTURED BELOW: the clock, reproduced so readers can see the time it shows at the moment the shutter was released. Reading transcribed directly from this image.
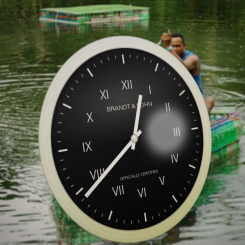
12:39
